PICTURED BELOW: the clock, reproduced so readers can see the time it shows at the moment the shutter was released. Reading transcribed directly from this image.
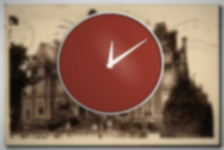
12:09
